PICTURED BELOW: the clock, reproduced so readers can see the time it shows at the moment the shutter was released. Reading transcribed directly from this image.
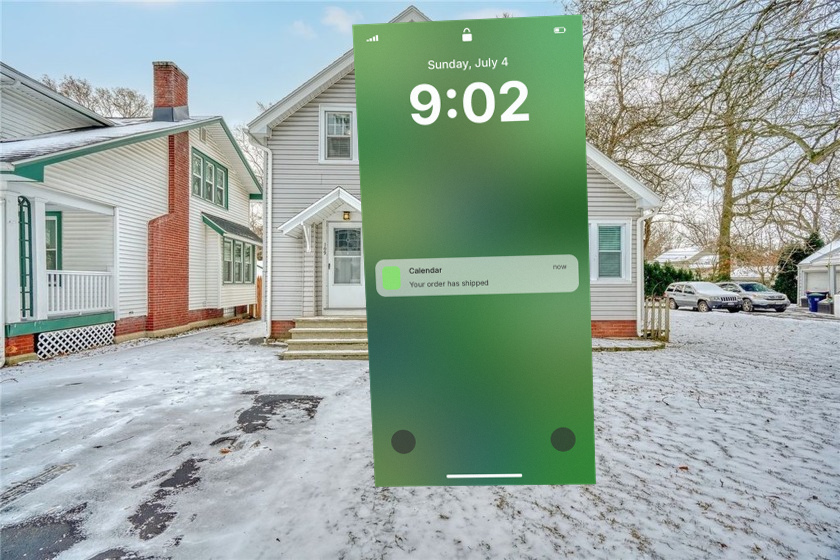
9:02
